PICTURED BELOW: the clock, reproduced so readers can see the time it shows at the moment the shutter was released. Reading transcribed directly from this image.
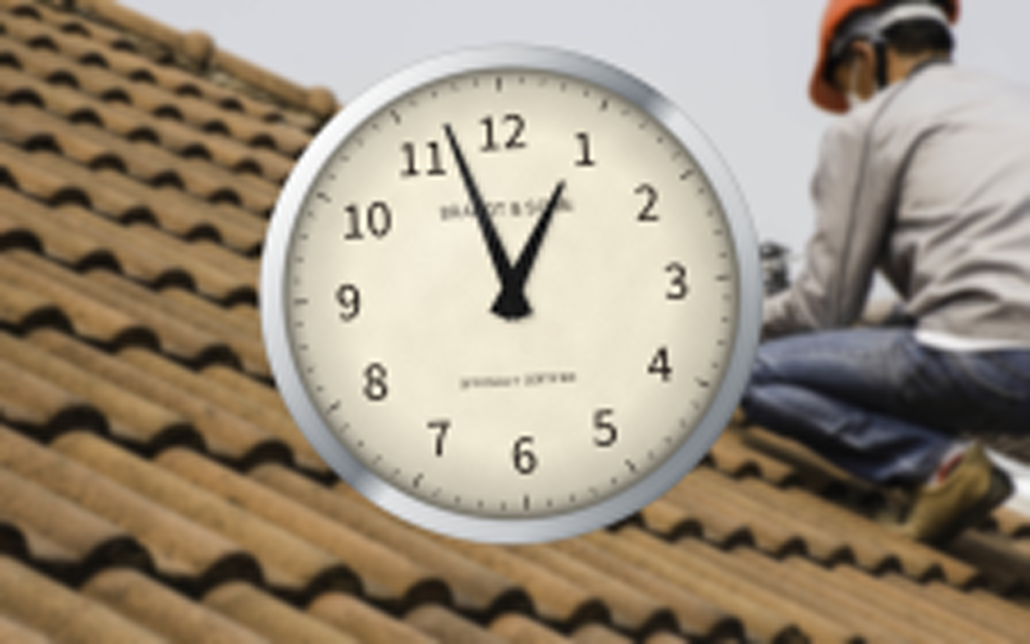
12:57
